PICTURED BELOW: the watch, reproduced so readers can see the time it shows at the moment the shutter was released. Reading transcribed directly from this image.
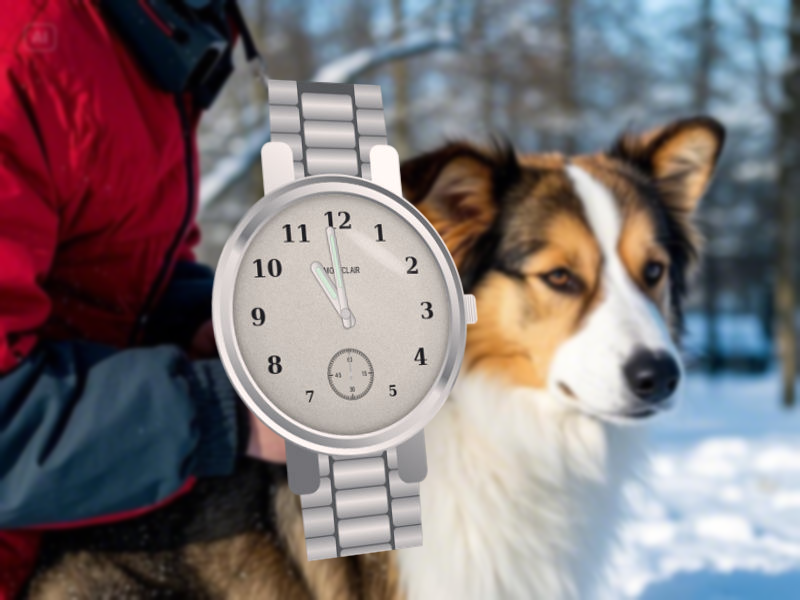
10:59
